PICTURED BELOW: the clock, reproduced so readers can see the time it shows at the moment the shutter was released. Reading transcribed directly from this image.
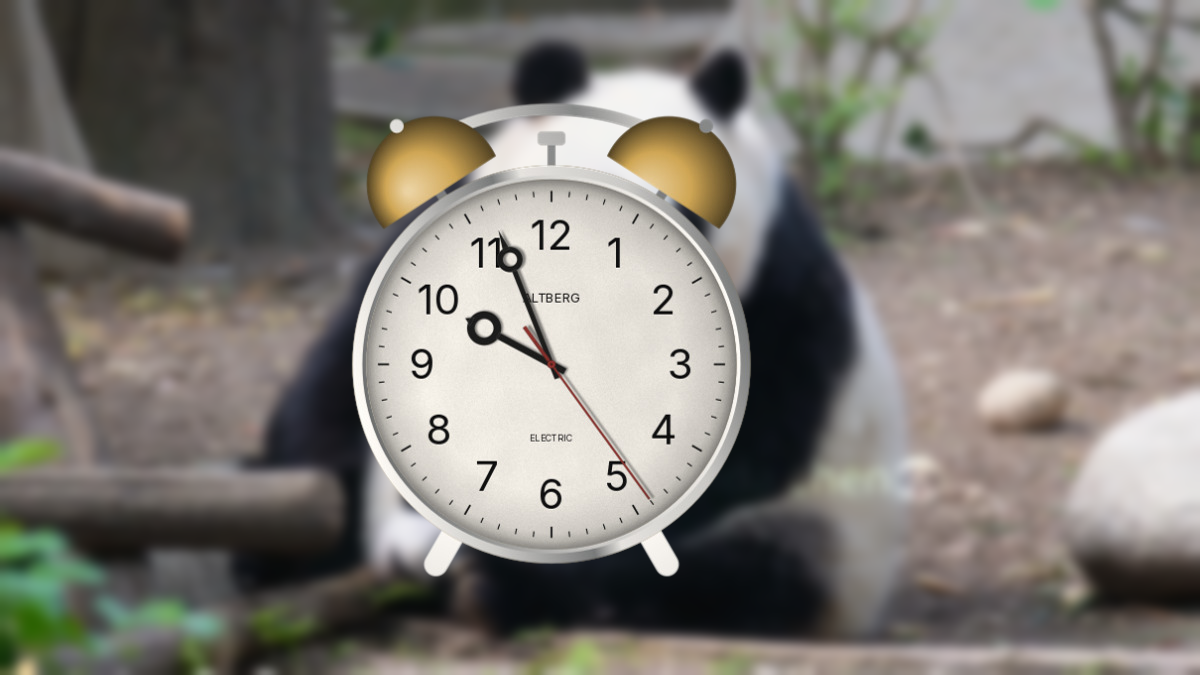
9:56:24
